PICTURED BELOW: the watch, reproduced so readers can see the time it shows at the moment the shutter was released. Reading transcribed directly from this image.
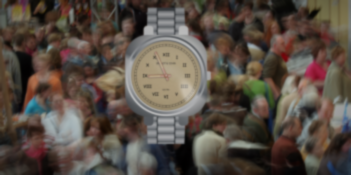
8:56
